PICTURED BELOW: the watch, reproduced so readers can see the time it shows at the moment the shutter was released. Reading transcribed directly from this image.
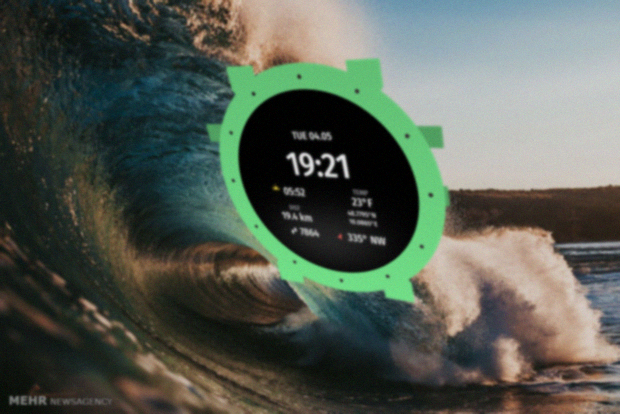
19:21
